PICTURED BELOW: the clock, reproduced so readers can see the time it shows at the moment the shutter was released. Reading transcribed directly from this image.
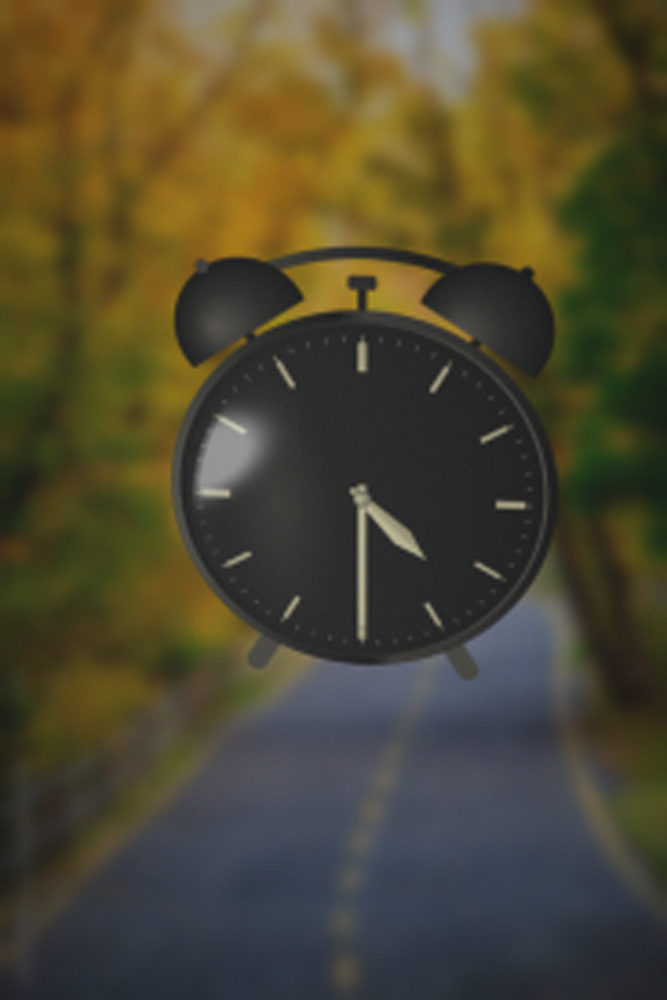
4:30
